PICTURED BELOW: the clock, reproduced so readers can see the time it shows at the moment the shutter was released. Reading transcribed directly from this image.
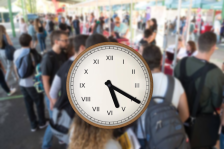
5:20
